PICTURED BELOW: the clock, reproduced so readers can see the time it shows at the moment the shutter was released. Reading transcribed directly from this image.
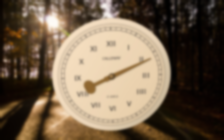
8:11
